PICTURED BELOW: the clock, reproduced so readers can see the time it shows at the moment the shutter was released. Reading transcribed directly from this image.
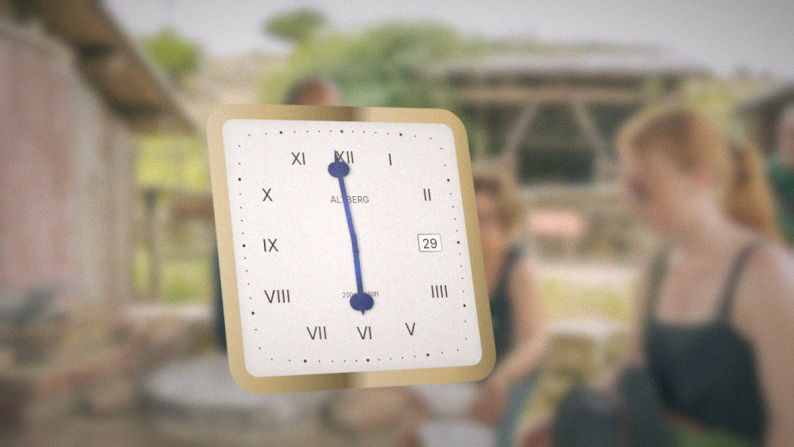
5:59
